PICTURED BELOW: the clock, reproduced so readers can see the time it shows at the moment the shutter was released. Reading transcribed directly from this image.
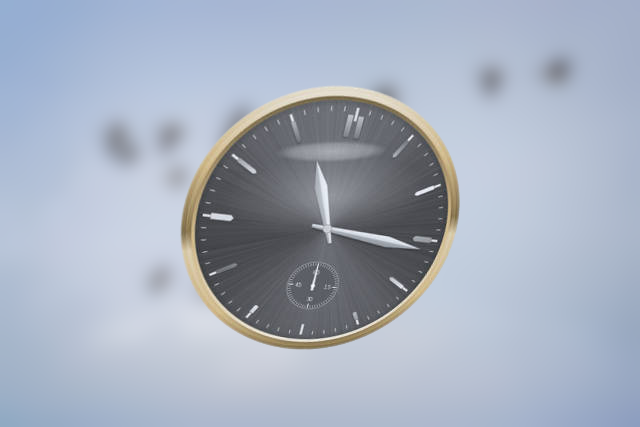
11:16
